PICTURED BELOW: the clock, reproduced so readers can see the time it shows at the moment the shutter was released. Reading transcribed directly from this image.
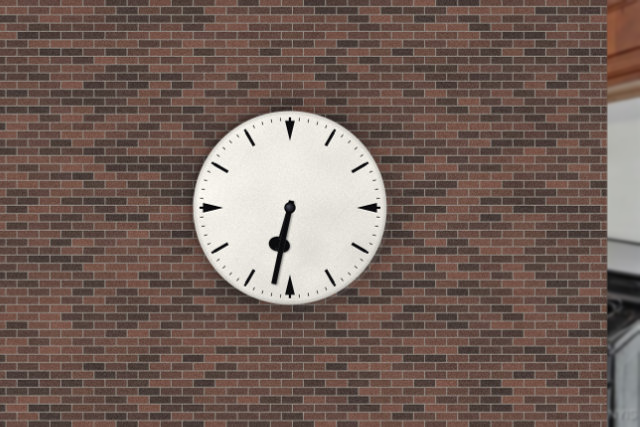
6:32
